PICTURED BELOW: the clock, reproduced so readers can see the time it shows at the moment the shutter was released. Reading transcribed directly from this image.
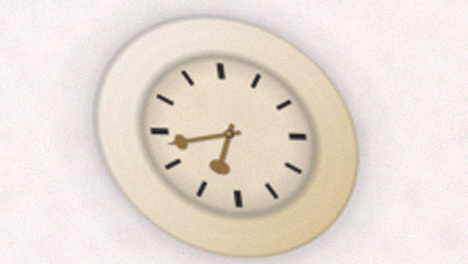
6:43
